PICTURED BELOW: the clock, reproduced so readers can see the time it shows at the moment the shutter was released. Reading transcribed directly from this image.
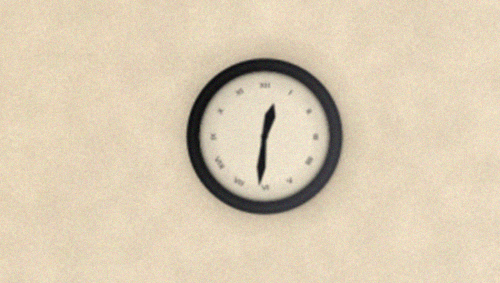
12:31
